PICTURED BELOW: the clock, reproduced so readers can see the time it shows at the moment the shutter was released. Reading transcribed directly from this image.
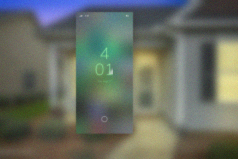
4:01
